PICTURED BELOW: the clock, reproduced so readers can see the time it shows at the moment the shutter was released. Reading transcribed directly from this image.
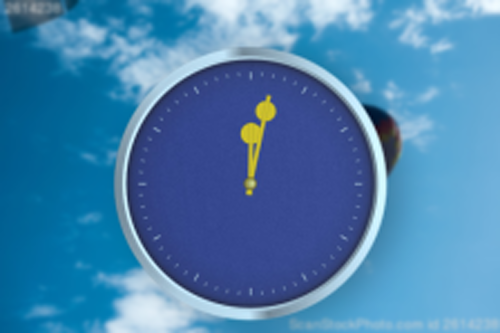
12:02
